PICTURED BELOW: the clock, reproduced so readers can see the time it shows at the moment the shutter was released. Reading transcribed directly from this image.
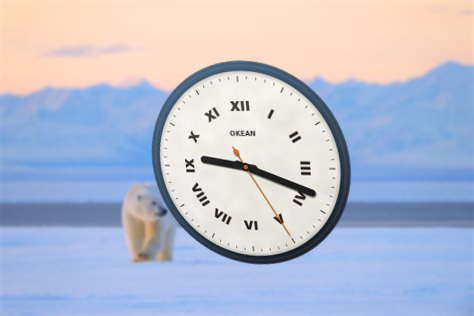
9:18:25
